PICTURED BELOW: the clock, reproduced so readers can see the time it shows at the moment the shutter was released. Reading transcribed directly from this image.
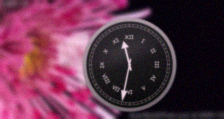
11:32
